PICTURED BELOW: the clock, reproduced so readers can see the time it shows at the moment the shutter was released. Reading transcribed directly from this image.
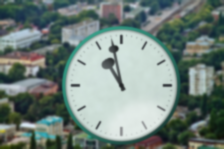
10:58
